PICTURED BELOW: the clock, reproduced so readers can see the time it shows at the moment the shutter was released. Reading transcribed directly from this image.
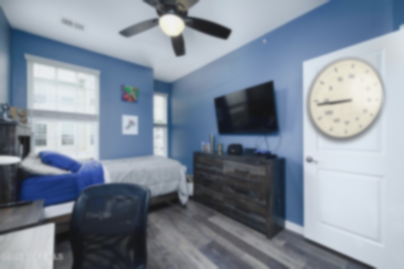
8:44
